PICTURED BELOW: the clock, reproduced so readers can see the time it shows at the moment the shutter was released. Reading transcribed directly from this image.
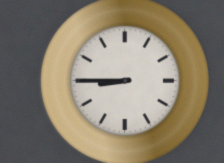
8:45
